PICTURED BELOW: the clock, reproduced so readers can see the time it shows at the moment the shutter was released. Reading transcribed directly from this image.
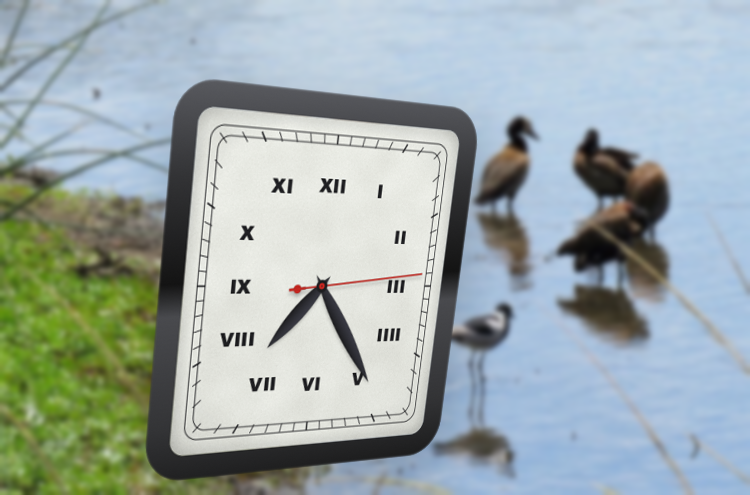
7:24:14
